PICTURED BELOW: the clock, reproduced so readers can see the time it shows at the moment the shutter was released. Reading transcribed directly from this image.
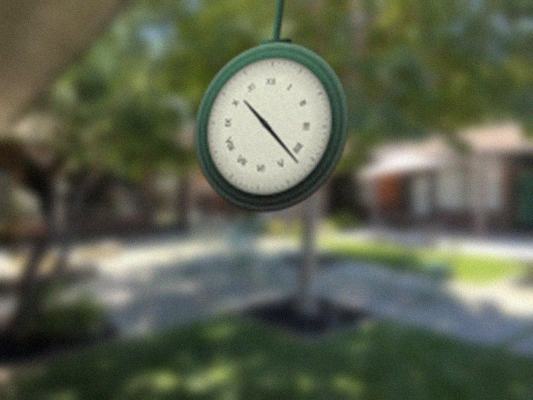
10:22
